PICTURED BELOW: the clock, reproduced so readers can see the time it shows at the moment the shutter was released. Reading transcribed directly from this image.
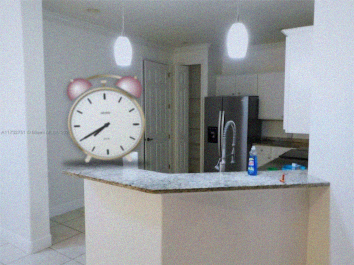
7:40
